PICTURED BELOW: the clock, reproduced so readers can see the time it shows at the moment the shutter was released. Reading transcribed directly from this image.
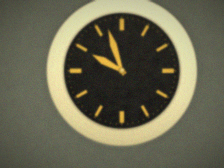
9:57
